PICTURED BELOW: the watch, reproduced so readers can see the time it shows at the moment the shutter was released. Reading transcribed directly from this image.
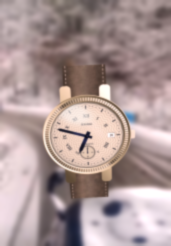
6:48
